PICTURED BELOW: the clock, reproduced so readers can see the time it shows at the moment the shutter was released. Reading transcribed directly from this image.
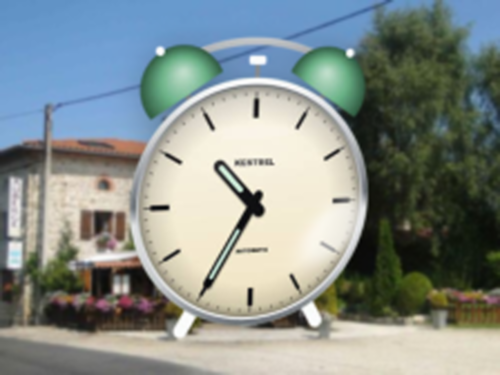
10:35
